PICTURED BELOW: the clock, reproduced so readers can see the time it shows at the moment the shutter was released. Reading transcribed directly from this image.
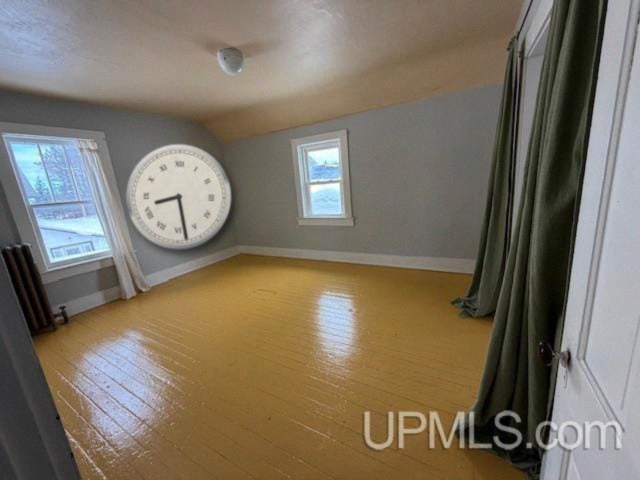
8:28
